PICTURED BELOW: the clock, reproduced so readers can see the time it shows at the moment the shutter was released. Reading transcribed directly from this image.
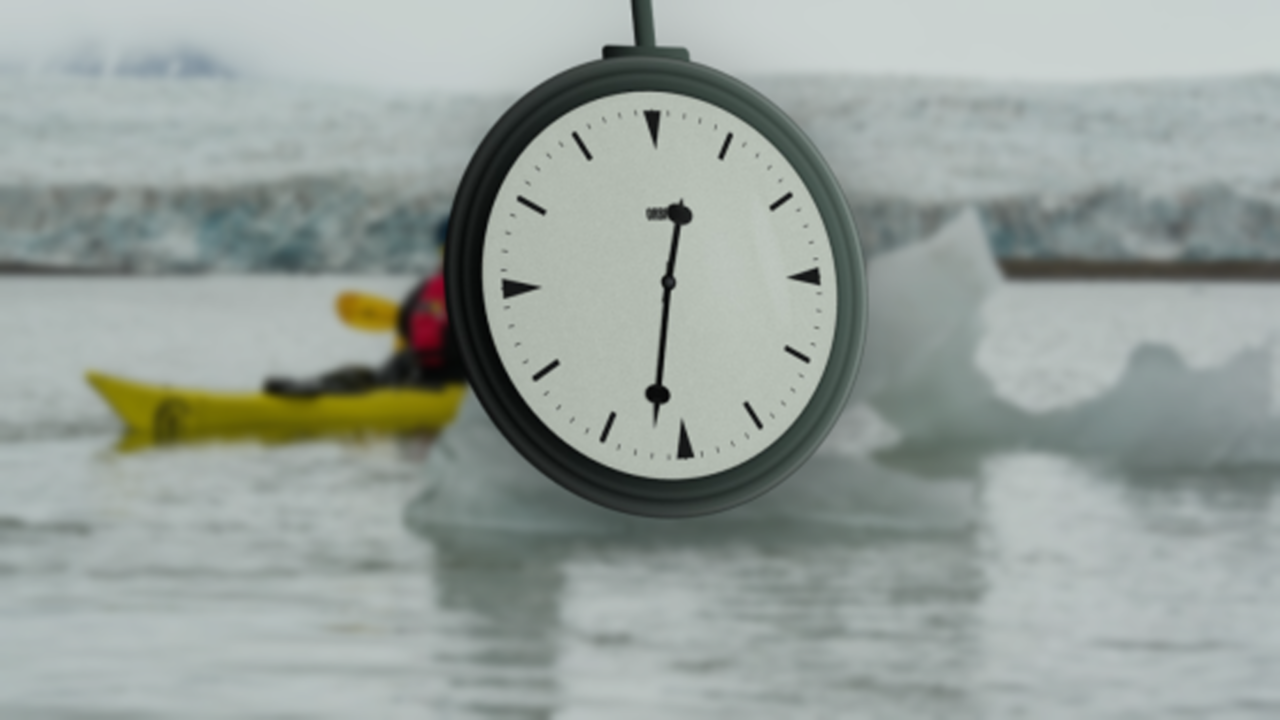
12:32
